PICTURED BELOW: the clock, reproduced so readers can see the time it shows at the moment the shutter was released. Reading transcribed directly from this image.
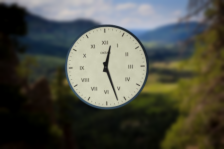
12:27
